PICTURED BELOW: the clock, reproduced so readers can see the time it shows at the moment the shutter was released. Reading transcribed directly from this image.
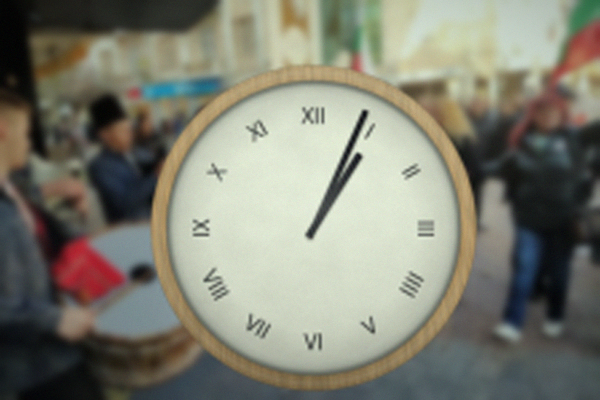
1:04
